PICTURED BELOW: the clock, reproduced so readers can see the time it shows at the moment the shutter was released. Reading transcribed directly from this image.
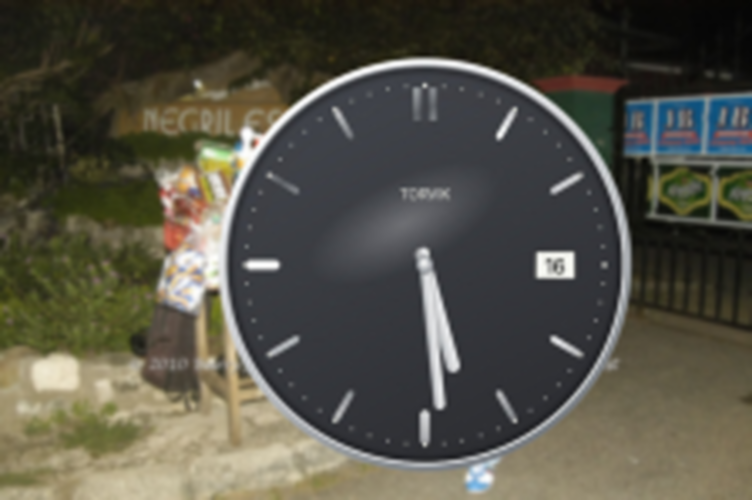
5:29
